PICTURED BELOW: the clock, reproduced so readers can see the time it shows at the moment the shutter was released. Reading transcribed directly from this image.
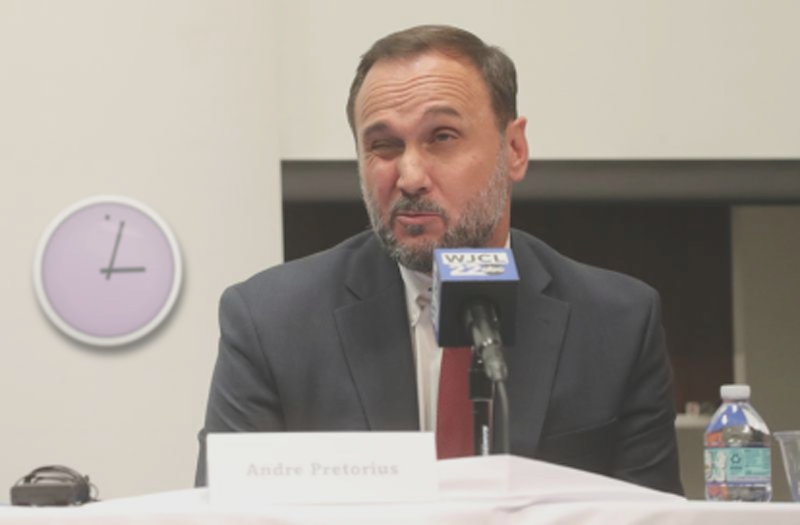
3:03
